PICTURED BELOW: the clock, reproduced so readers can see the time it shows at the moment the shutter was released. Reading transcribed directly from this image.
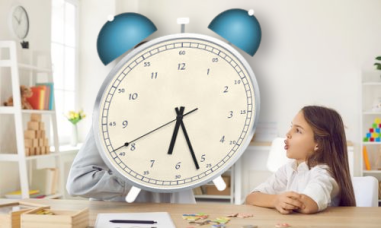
6:26:41
